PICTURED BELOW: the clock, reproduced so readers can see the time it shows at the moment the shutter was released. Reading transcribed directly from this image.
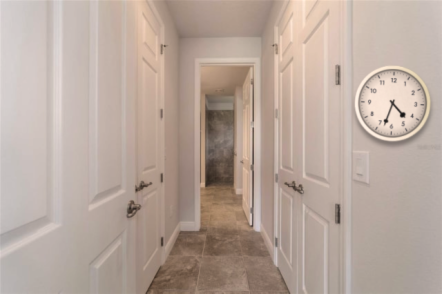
4:33
